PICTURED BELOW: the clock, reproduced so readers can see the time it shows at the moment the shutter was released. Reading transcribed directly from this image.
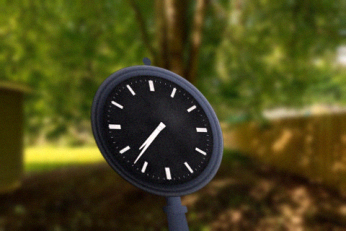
7:37
